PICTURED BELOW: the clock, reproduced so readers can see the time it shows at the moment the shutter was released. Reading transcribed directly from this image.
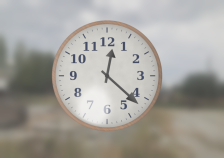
12:22
